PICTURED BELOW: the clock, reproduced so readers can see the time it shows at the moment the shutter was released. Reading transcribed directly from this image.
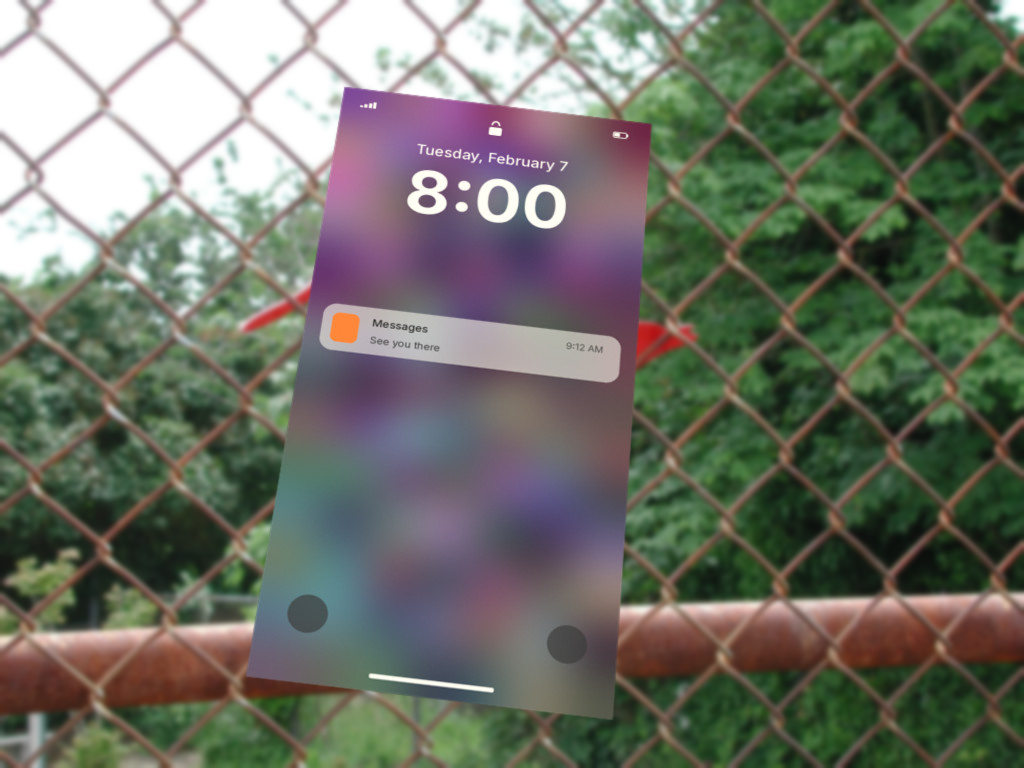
8:00
